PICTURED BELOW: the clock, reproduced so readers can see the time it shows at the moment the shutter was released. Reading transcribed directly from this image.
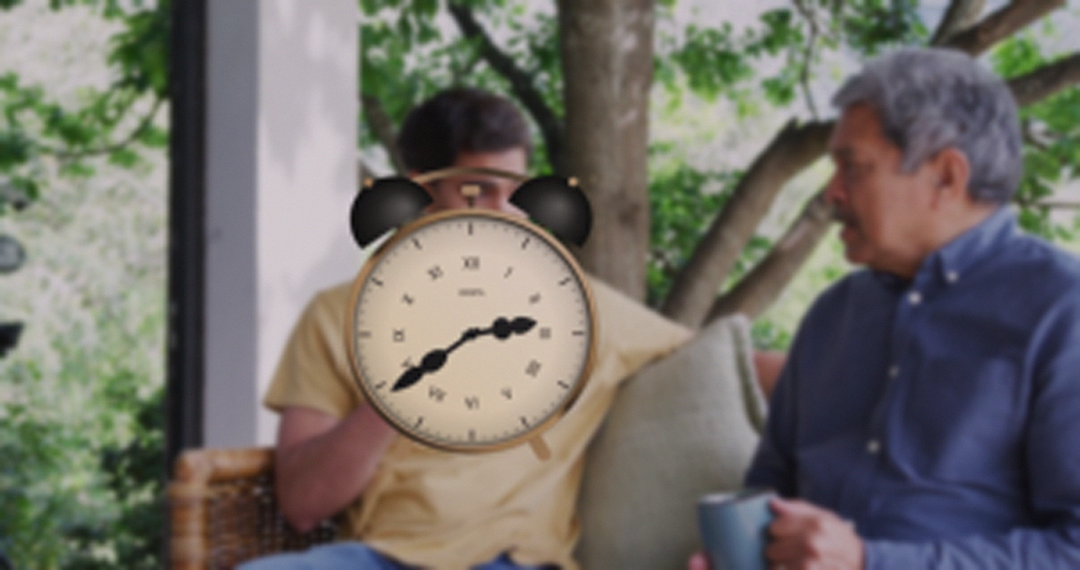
2:39
